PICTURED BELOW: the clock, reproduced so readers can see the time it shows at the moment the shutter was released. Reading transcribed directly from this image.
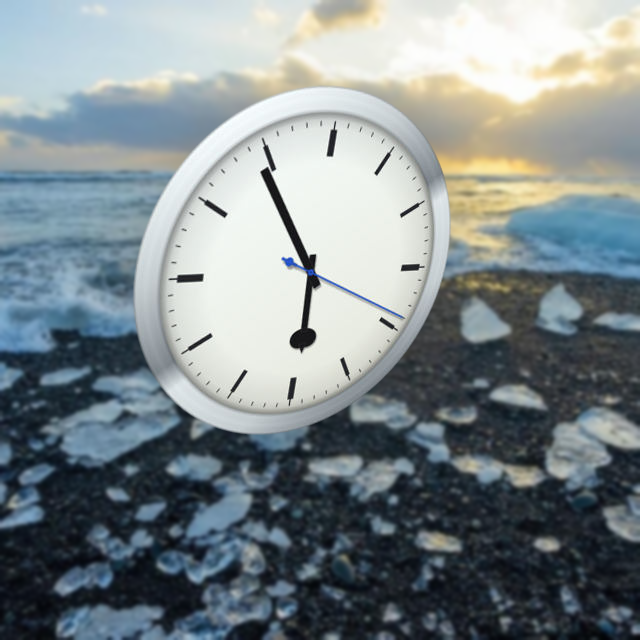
5:54:19
